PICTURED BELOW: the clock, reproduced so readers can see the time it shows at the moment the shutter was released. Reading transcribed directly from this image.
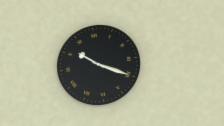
10:20
